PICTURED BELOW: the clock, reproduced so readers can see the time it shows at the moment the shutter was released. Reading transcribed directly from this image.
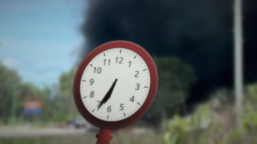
6:34
